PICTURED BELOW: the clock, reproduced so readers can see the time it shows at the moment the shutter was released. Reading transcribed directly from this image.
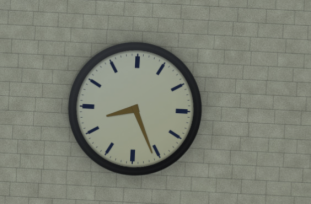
8:26
